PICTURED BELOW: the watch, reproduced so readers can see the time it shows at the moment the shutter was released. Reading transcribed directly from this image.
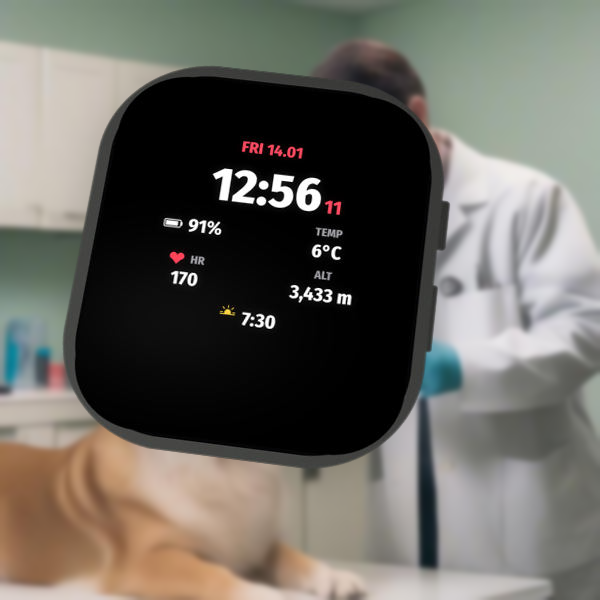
12:56:11
